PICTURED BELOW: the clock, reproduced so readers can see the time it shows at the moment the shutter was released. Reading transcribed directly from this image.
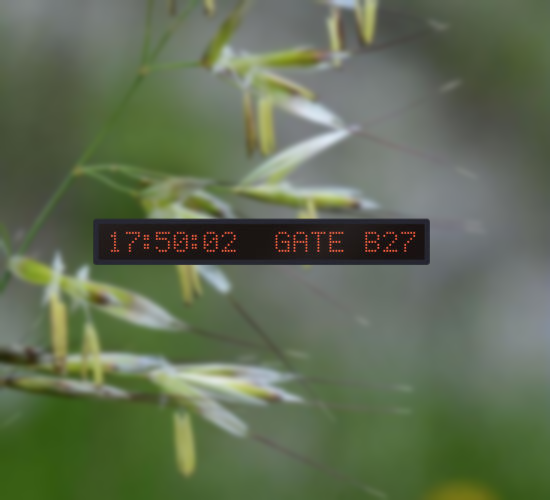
17:50:02
